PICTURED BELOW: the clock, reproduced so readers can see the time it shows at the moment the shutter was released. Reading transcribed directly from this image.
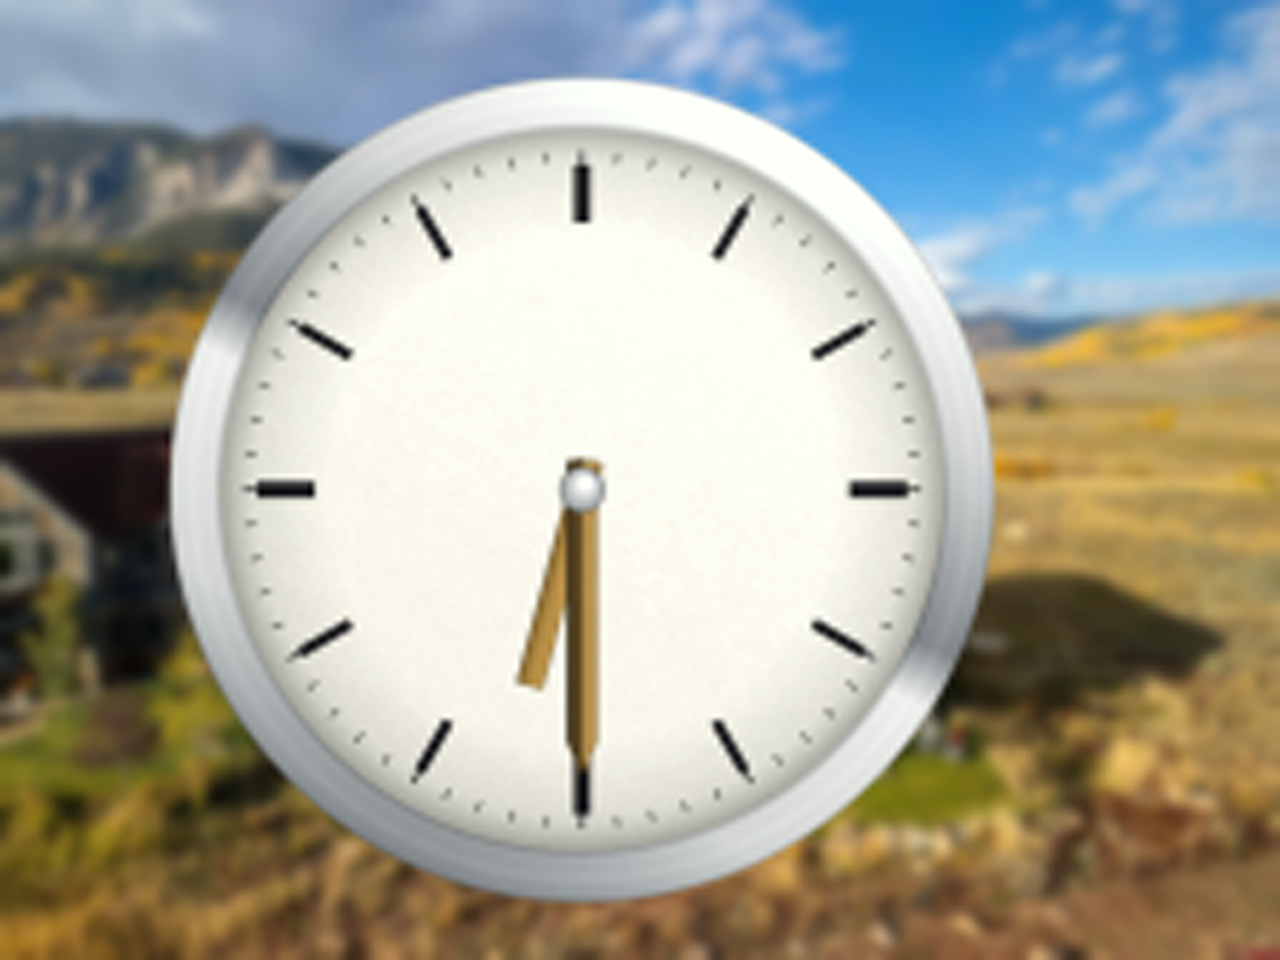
6:30
